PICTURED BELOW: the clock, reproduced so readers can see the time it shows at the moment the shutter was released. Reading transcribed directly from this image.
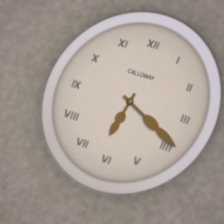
6:19
